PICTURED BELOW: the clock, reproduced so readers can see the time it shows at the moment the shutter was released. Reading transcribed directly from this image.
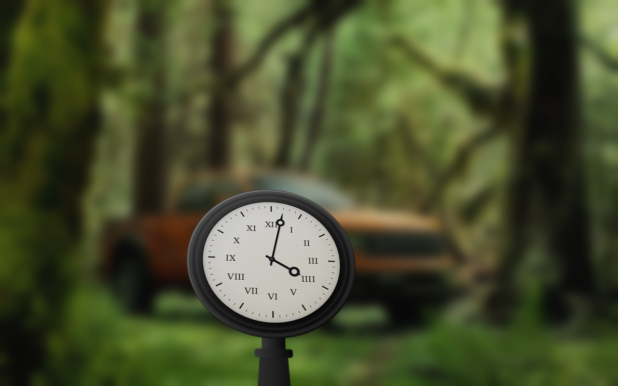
4:02
